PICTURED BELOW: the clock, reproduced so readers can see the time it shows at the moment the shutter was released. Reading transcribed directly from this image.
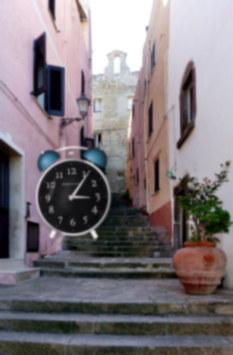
3:06
